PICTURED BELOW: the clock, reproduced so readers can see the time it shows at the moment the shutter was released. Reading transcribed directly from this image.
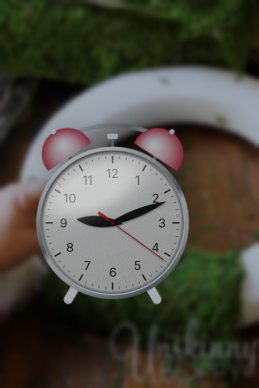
9:11:21
